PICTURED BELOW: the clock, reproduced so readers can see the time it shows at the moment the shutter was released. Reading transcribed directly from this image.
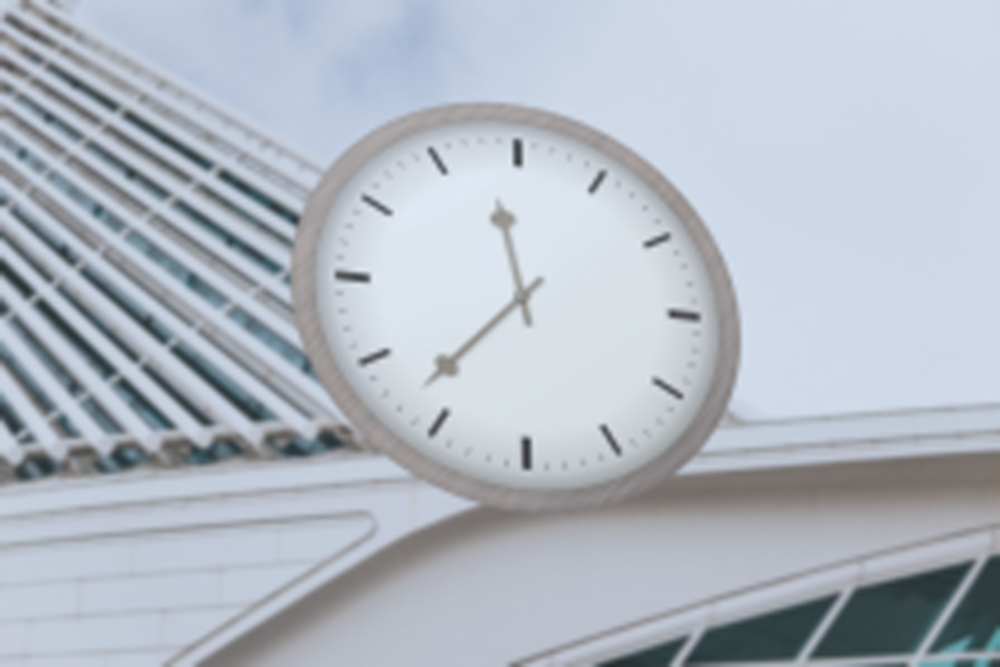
11:37
